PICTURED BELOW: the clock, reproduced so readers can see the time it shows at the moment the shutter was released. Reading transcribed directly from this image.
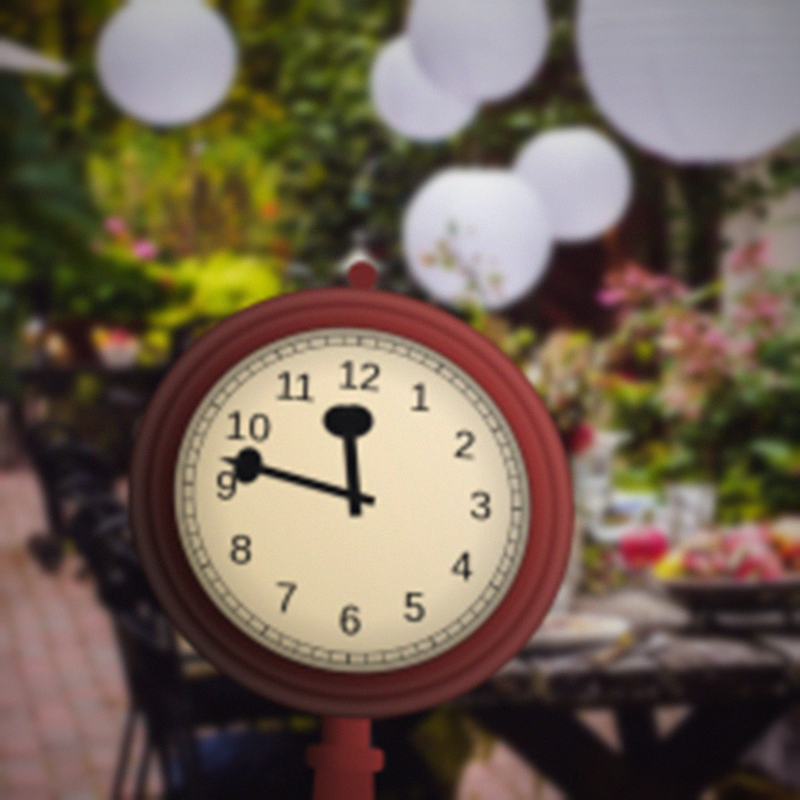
11:47
